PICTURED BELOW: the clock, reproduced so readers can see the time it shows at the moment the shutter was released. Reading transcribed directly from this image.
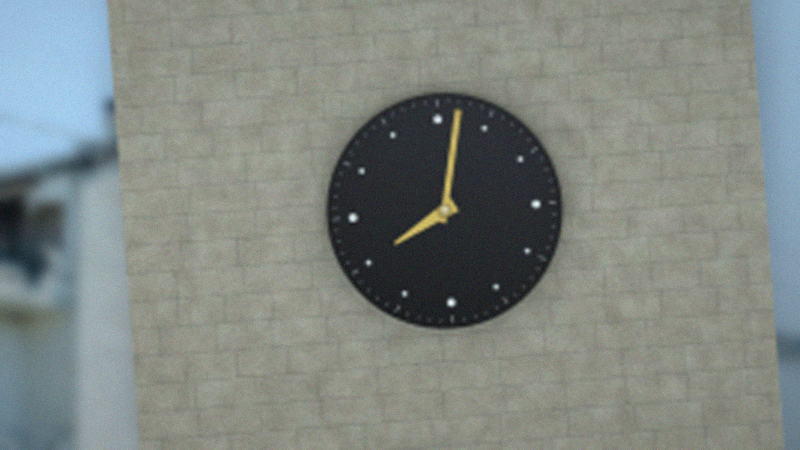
8:02
